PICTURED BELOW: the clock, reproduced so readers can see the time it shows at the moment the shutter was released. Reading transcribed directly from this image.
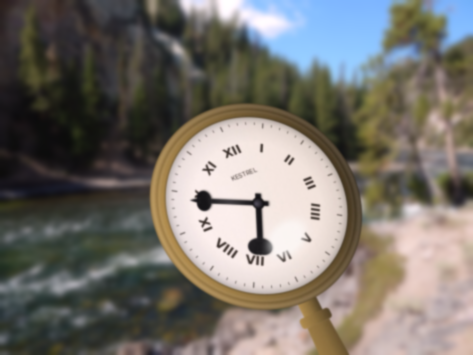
6:49
